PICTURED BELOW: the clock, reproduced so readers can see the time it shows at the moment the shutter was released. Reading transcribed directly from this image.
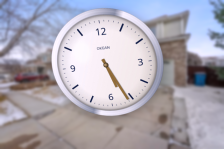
5:26
